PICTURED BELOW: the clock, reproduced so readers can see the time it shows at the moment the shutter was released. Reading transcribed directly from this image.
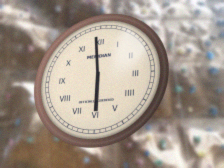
5:59
